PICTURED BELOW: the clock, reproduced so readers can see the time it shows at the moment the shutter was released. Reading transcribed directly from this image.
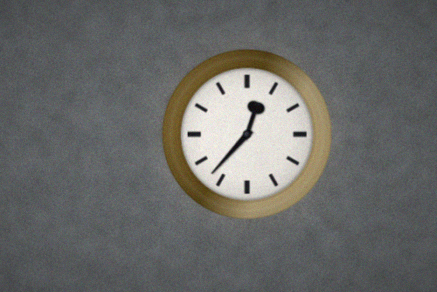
12:37
